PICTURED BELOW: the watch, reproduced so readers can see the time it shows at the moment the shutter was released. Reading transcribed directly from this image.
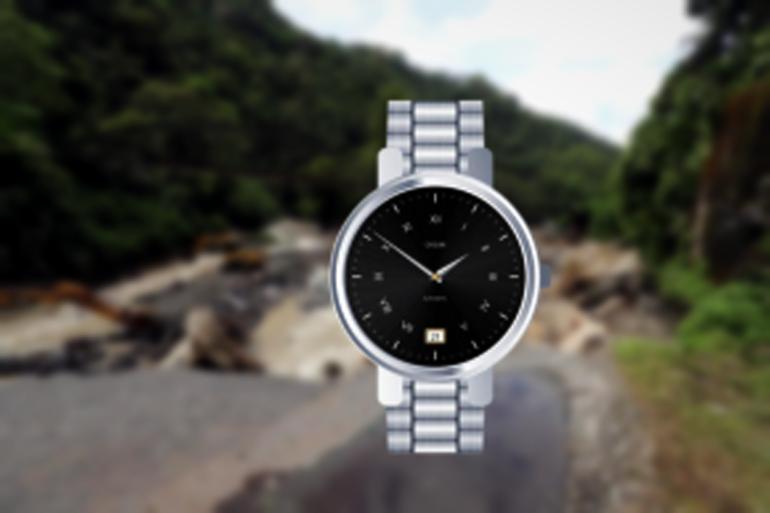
1:51
